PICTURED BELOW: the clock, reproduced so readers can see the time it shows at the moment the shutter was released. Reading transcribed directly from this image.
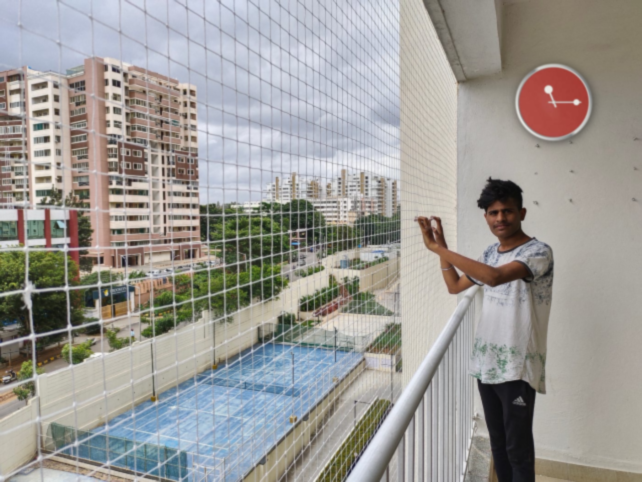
11:15
